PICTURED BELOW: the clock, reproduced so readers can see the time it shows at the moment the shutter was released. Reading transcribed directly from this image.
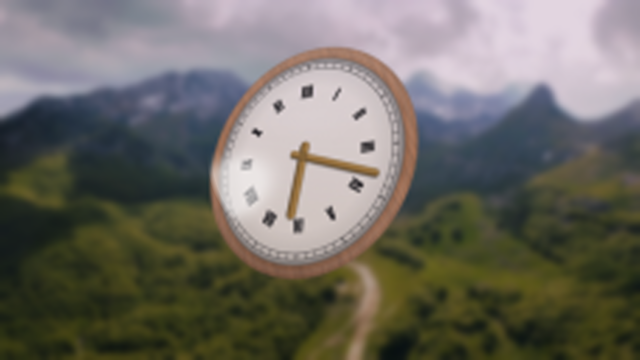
6:18
